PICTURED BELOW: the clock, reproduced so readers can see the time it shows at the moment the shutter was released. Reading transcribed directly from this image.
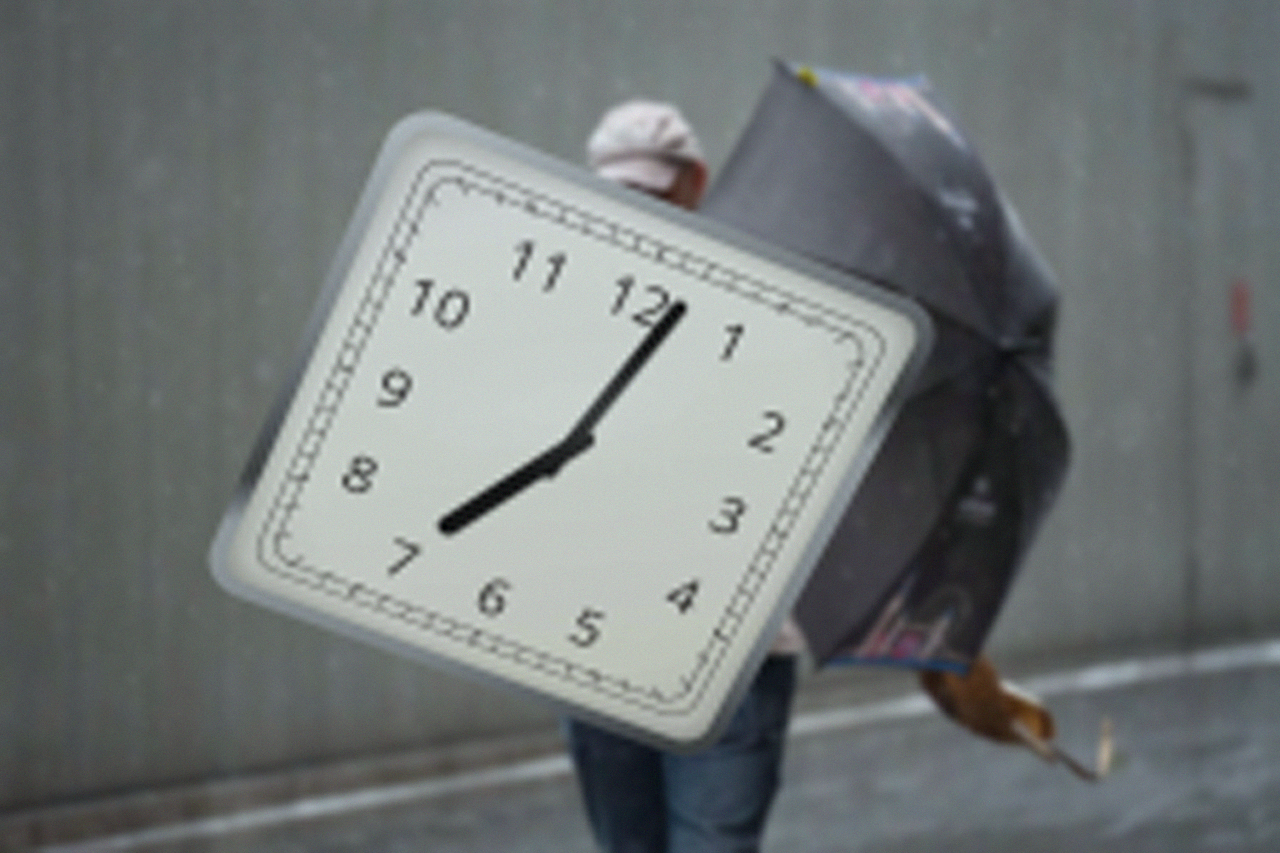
7:02
